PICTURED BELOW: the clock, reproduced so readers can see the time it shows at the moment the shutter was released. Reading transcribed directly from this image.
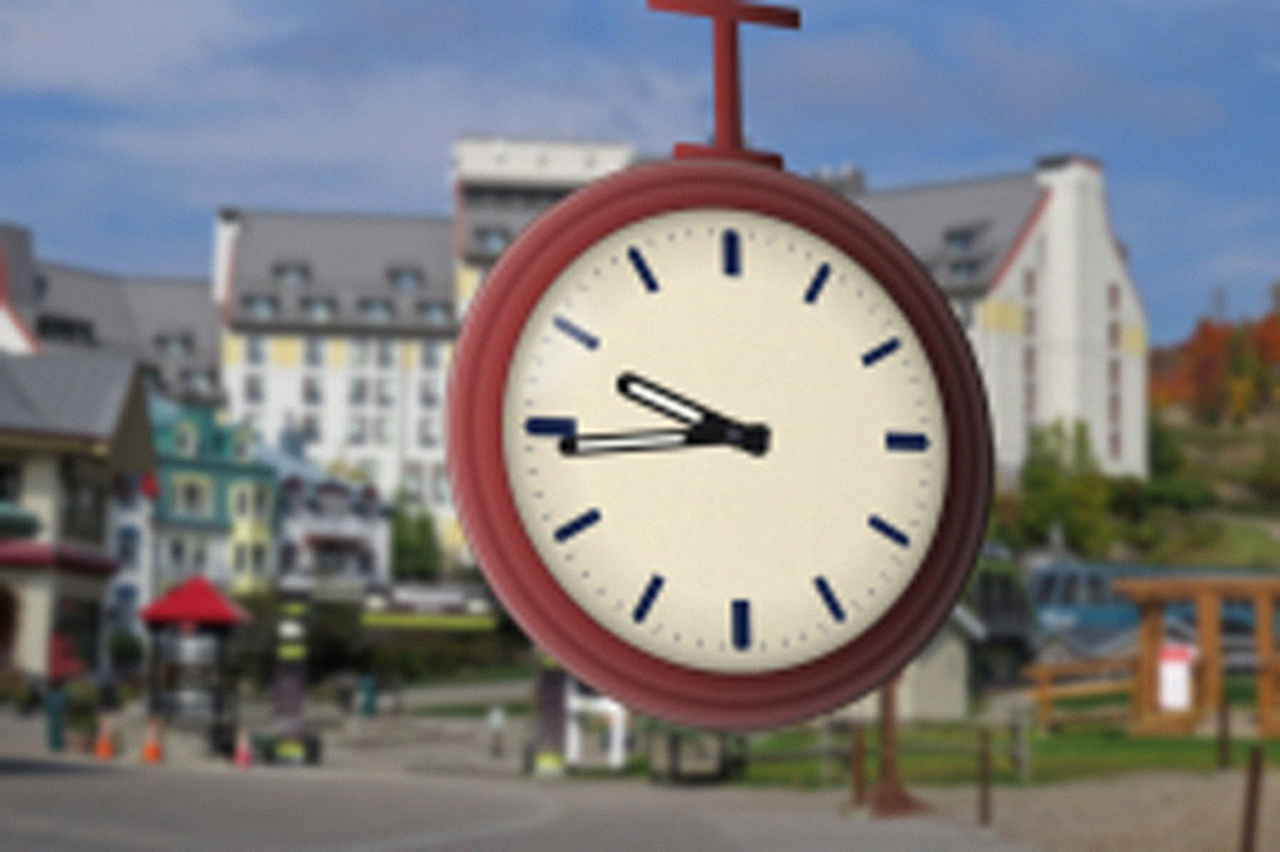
9:44
